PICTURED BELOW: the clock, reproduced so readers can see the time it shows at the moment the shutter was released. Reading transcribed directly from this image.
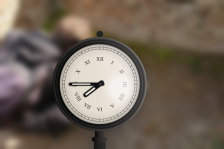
7:45
